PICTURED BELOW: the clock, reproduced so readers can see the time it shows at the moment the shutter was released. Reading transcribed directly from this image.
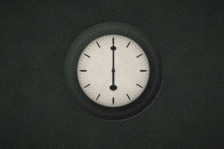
6:00
